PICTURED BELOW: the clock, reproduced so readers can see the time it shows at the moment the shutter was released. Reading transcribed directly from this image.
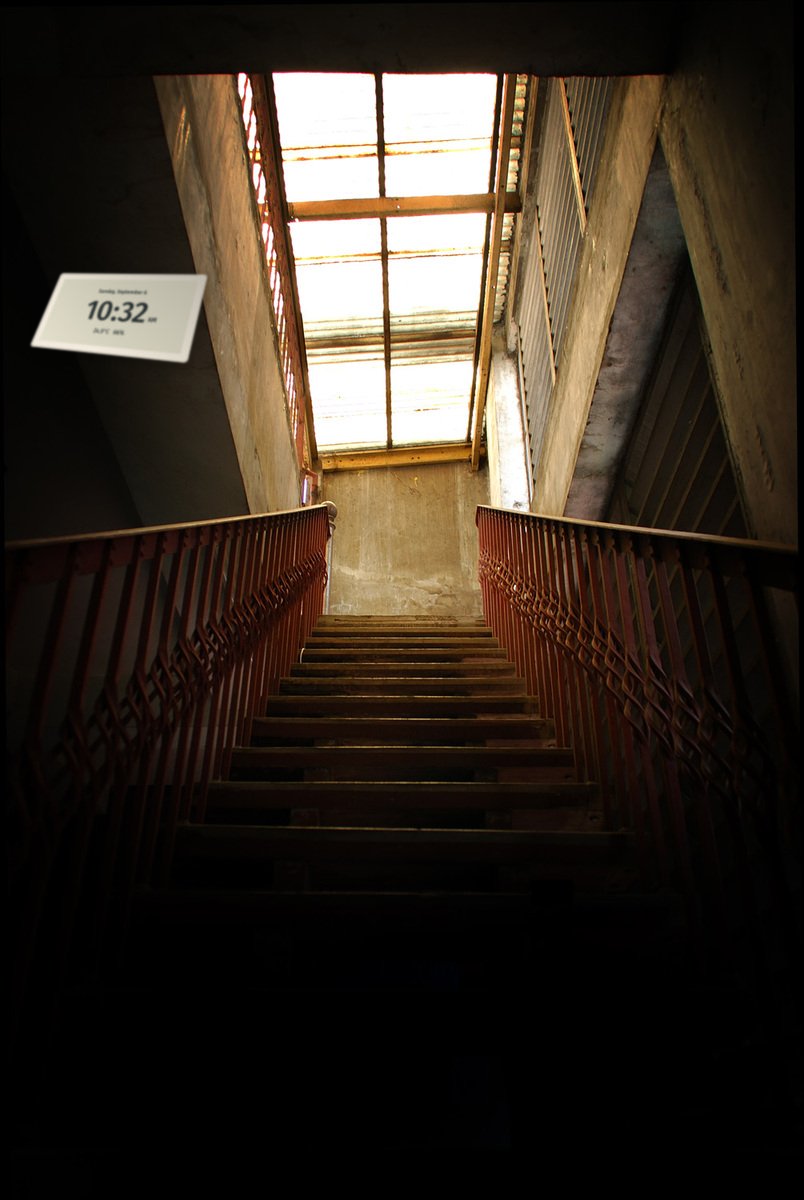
10:32
